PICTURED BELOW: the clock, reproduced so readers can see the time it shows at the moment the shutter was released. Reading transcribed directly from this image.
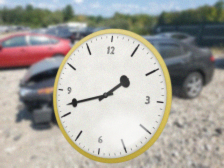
1:42
